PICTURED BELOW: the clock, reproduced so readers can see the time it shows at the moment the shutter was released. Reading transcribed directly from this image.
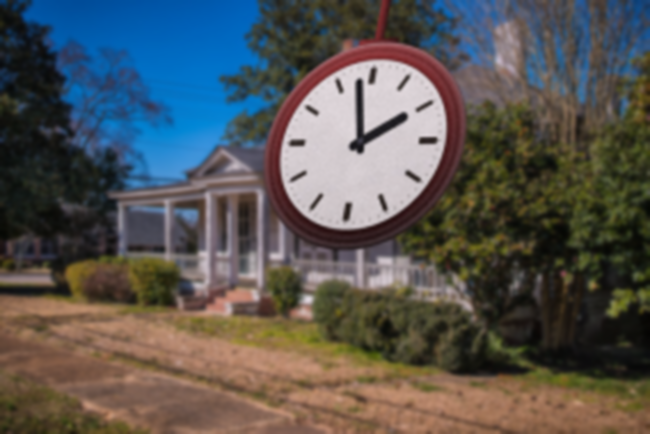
1:58
